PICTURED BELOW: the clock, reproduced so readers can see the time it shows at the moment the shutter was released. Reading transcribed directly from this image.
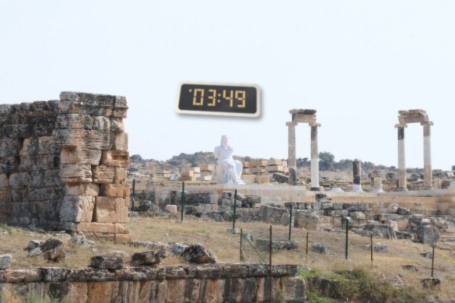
3:49
